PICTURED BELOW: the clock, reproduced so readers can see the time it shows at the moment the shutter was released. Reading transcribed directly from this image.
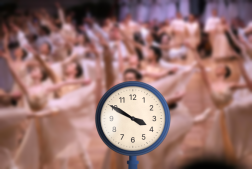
3:50
